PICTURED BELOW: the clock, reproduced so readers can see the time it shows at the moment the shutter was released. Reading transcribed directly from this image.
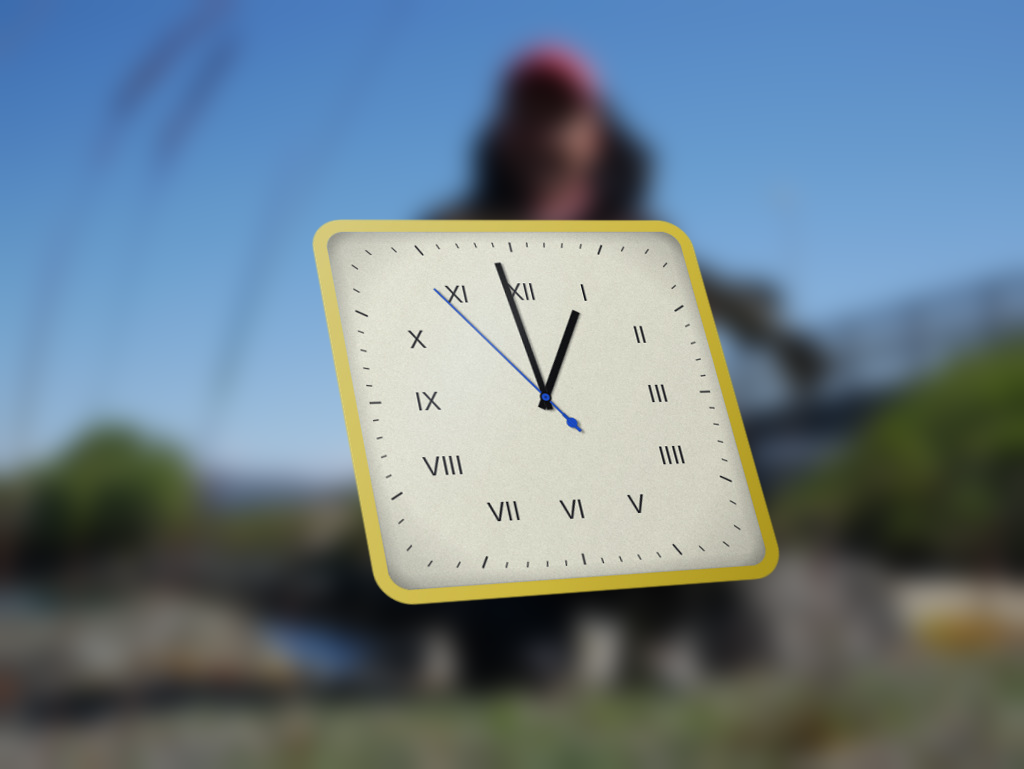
12:58:54
